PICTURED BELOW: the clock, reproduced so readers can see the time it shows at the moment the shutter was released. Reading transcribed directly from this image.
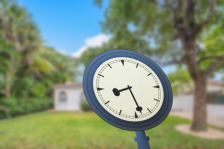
8:28
